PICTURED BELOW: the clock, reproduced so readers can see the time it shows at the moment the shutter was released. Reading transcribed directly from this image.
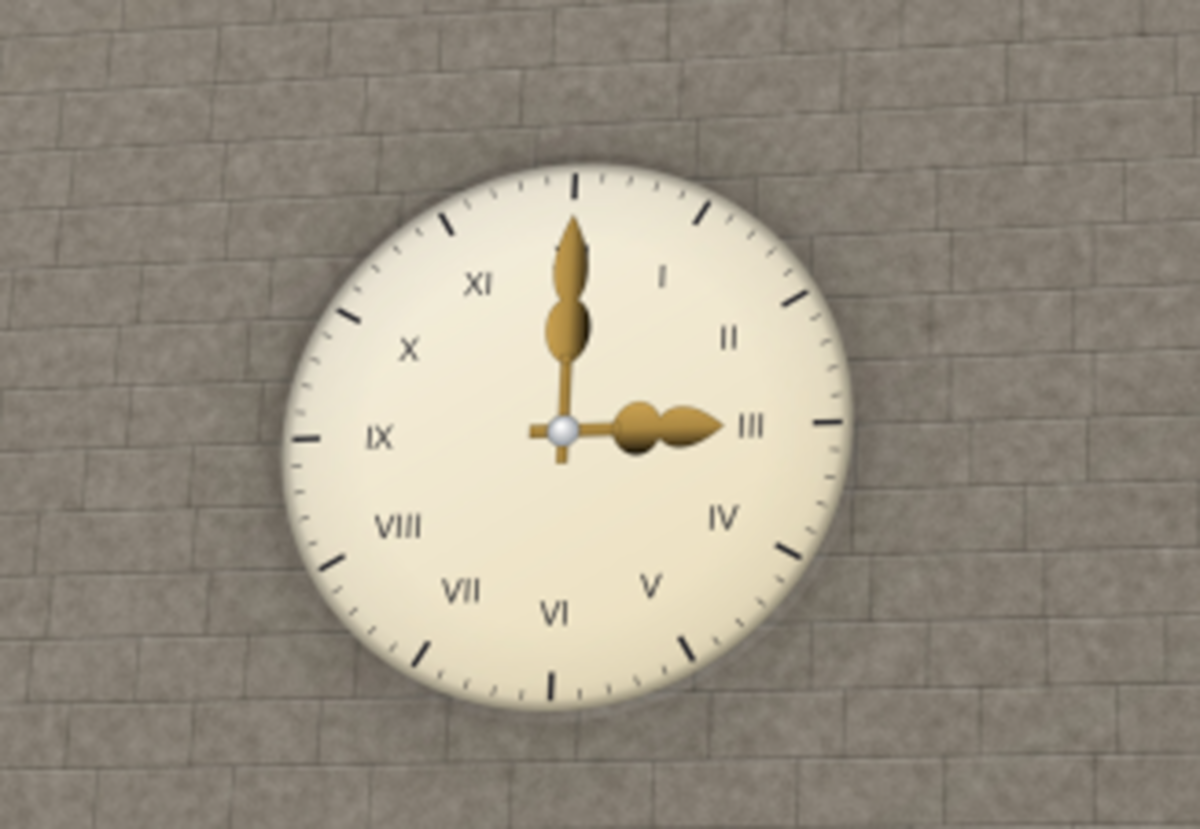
3:00
